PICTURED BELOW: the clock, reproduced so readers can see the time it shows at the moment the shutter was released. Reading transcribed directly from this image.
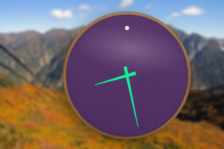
8:28
